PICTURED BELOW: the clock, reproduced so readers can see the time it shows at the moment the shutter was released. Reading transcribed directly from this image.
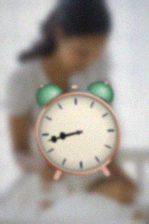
8:43
